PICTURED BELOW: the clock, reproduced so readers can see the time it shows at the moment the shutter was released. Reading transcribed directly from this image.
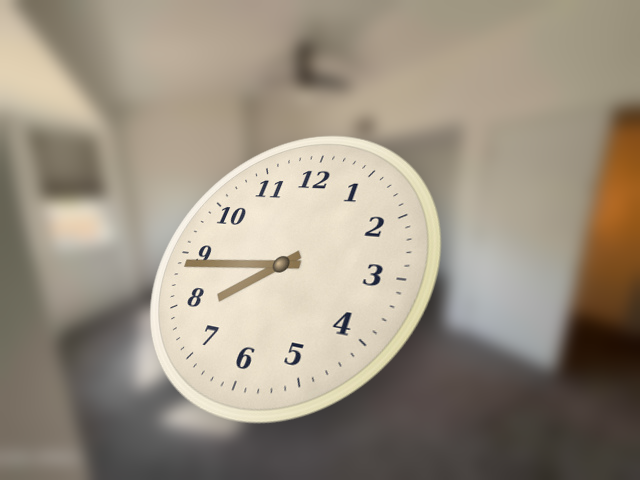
7:44
